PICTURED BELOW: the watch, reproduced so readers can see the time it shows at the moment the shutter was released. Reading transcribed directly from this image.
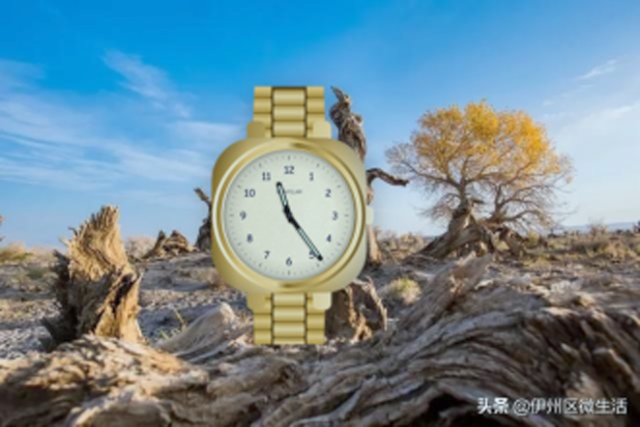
11:24
